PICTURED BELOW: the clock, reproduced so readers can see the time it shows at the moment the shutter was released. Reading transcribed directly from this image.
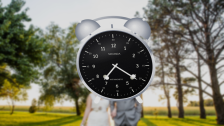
7:21
